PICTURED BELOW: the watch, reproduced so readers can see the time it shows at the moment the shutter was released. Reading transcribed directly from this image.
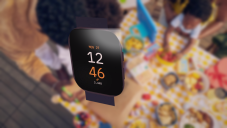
12:46
